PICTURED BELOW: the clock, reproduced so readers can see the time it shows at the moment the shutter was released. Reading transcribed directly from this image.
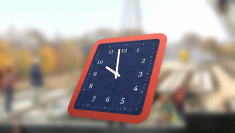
9:58
